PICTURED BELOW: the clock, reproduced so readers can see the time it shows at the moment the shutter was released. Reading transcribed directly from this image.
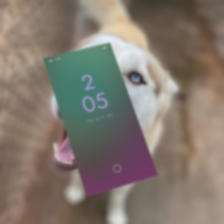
2:05
